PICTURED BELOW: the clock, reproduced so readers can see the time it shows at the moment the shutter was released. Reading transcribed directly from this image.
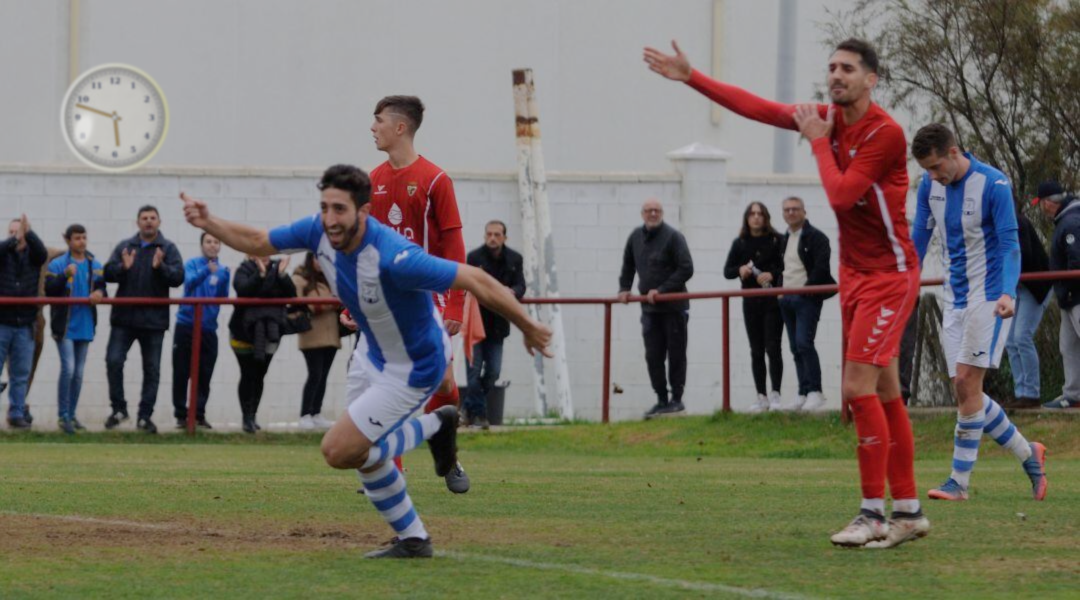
5:48
